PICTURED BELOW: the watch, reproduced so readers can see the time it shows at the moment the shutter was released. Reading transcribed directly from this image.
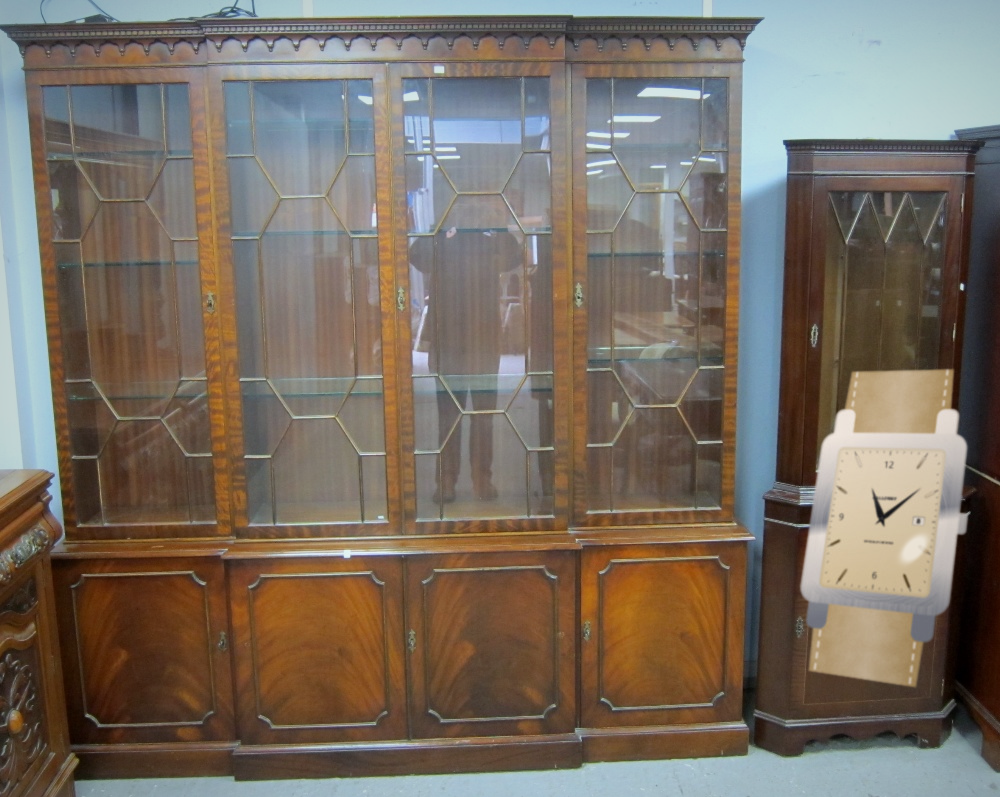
11:08
